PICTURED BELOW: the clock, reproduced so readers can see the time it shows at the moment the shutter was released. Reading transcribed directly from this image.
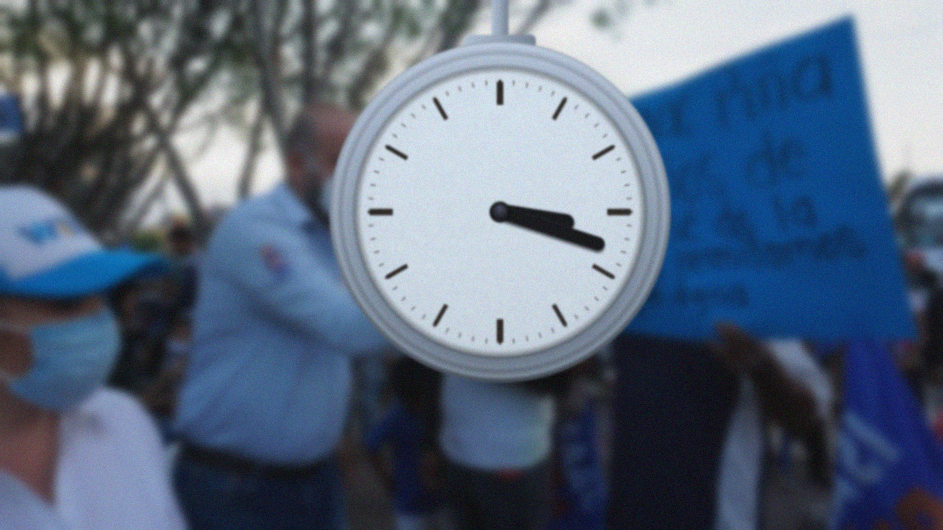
3:18
